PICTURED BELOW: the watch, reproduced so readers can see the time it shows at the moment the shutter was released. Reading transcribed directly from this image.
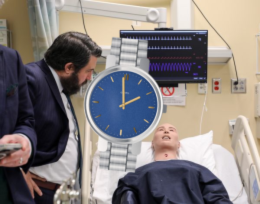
1:59
